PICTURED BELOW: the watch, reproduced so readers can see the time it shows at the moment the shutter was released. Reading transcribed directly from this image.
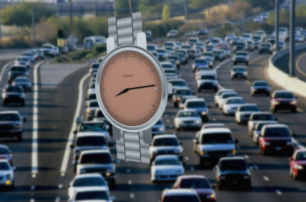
8:14
